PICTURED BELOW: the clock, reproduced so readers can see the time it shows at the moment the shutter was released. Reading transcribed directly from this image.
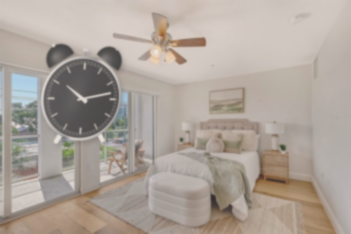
10:13
